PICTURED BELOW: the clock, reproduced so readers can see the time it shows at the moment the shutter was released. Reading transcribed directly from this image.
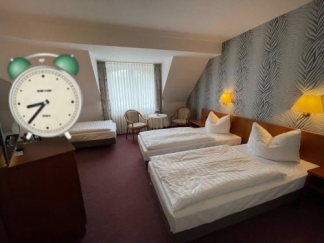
8:37
